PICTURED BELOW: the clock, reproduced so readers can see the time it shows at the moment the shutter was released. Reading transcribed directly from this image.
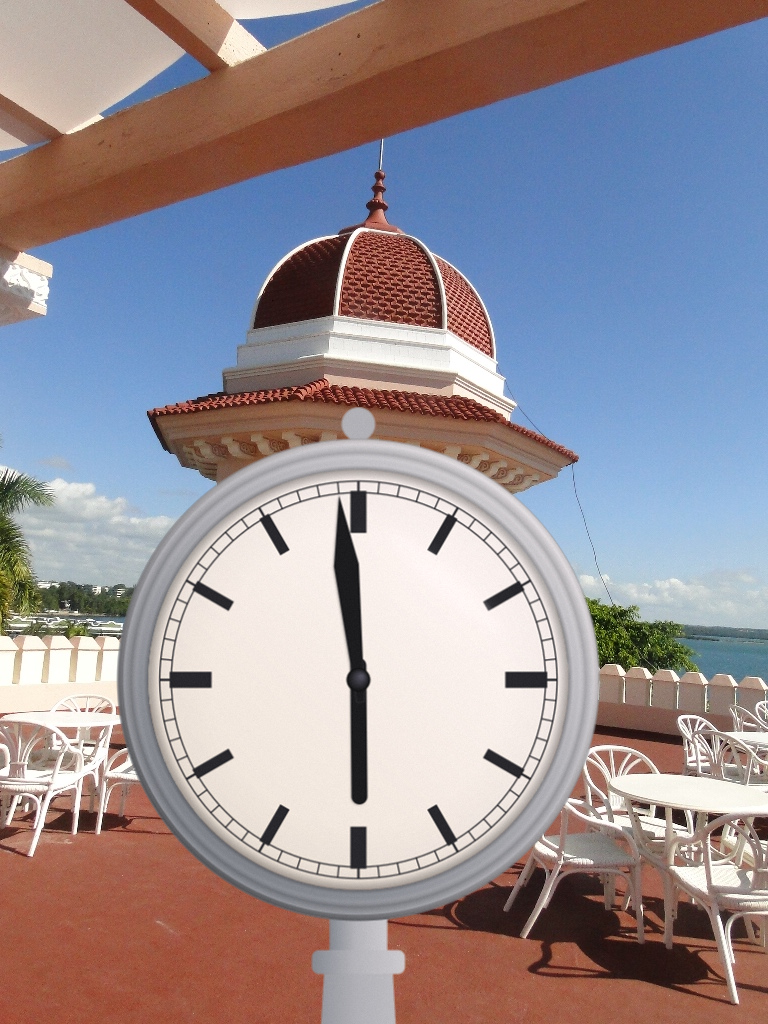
5:59
